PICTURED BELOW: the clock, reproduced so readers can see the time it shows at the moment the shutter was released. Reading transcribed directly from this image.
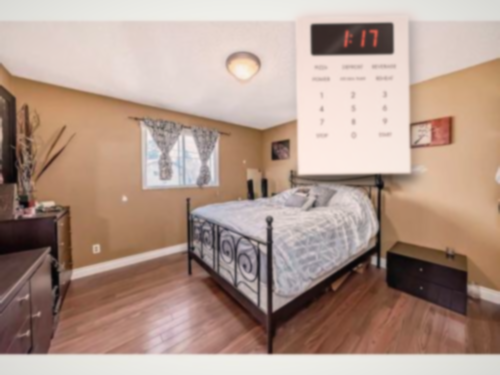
1:17
